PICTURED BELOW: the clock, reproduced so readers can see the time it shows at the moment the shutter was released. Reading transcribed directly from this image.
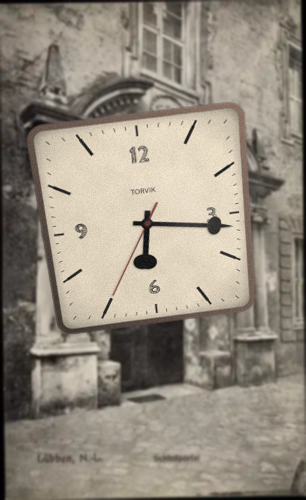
6:16:35
